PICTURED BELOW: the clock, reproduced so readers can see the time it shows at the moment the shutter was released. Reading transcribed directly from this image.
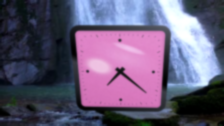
7:22
